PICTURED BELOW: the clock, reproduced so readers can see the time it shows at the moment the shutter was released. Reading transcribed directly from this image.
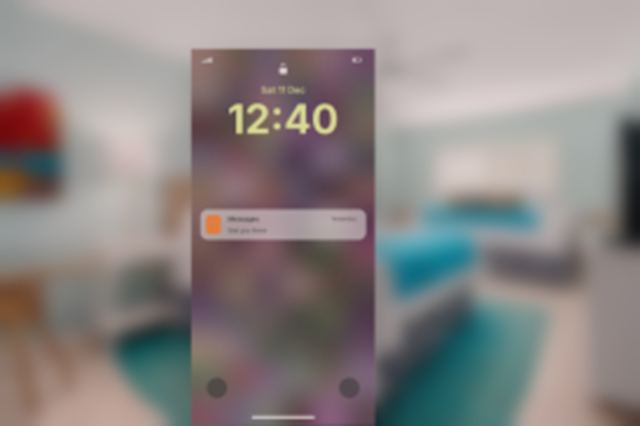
12:40
